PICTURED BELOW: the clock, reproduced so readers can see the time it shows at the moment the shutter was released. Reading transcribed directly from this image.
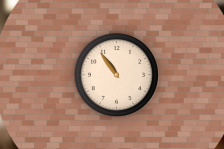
10:54
